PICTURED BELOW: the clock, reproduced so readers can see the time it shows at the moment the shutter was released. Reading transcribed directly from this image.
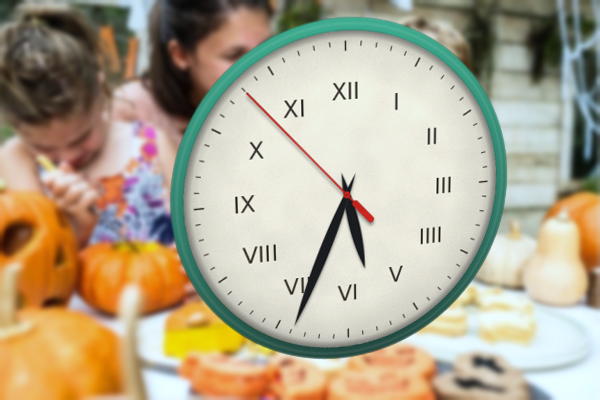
5:33:53
